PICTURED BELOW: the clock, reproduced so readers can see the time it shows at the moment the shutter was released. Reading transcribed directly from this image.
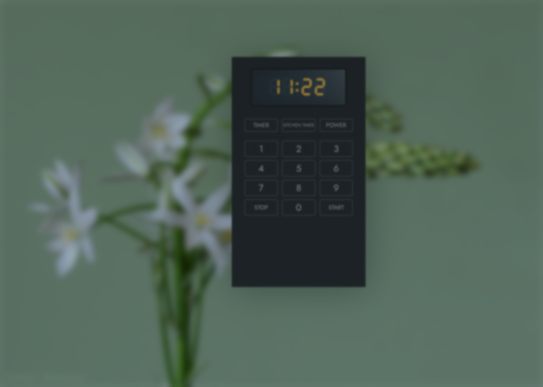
11:22
